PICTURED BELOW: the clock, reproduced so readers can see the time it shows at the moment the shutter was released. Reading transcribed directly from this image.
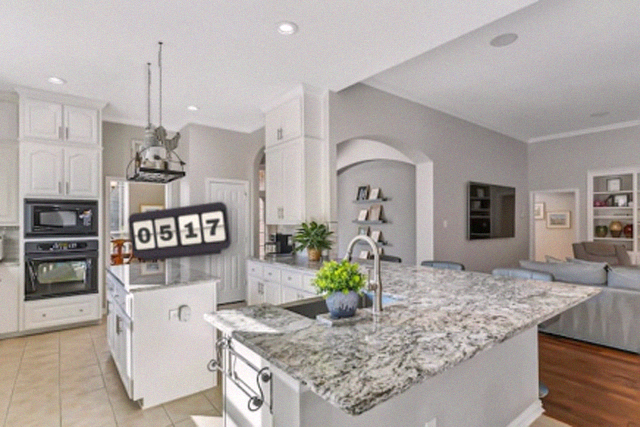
5:17
